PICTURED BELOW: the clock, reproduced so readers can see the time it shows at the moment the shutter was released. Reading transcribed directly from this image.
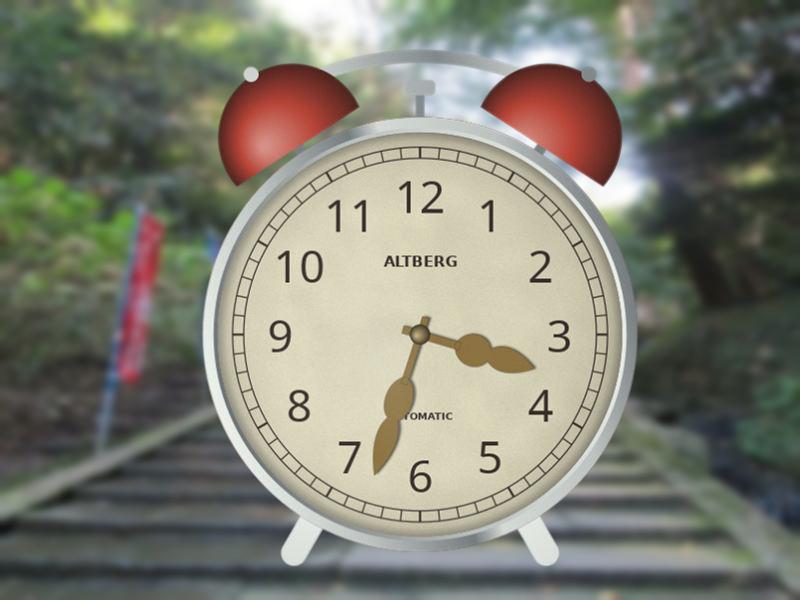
3:33
